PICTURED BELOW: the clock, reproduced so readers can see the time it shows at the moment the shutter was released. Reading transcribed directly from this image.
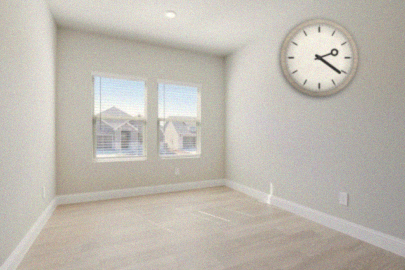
2:21
